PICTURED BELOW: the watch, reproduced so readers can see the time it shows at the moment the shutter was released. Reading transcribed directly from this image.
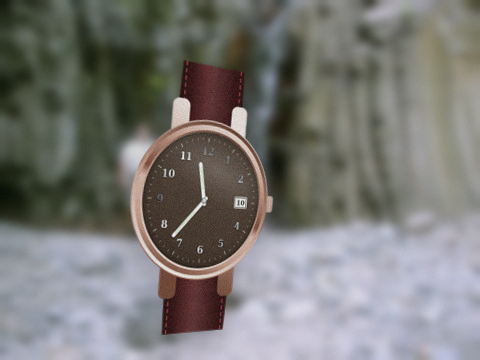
11:37
